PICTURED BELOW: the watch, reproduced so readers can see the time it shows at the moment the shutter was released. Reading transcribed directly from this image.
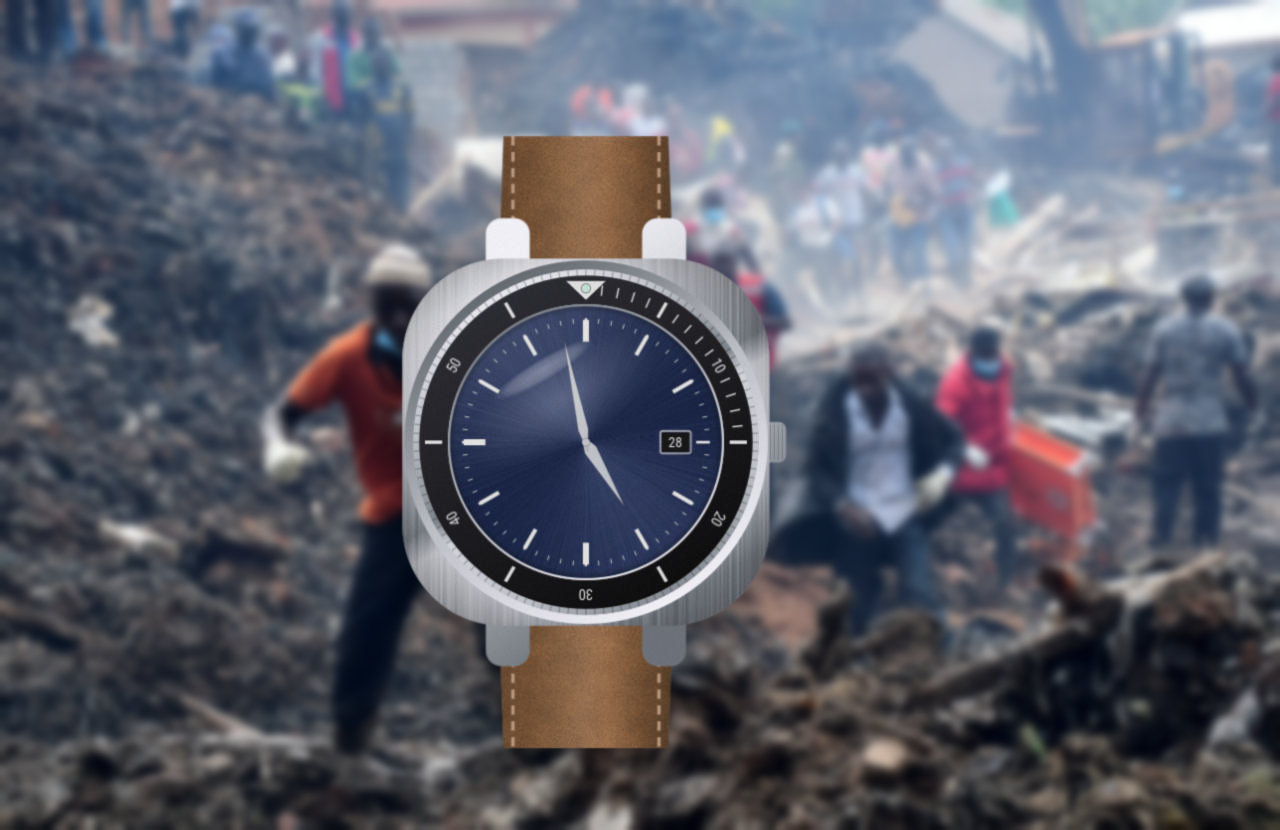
4:58
